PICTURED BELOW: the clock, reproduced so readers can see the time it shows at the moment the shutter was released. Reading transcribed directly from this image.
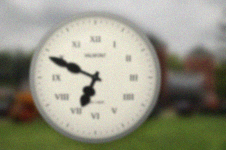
6:49
